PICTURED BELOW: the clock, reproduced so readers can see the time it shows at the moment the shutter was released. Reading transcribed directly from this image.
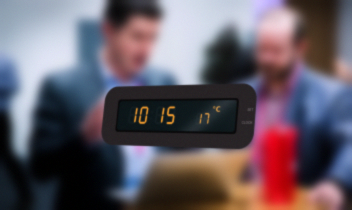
10:15
